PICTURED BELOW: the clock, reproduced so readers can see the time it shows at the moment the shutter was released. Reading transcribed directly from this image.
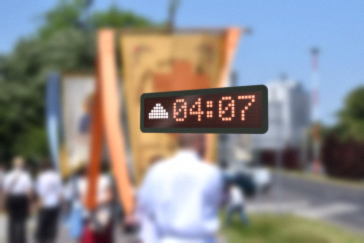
4:07
